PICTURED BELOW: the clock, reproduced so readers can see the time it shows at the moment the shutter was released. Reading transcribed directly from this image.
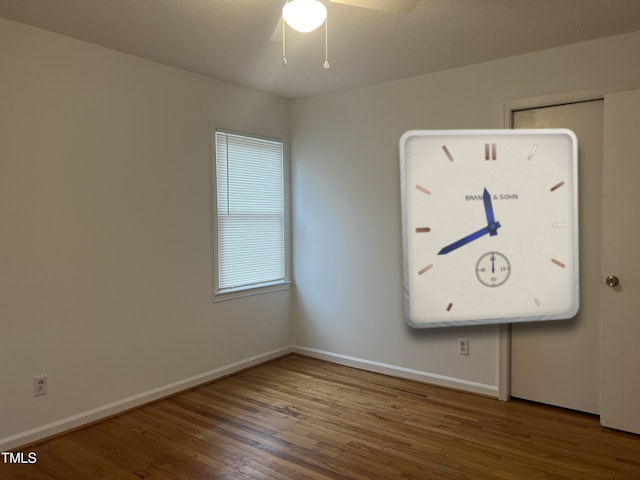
11:41
